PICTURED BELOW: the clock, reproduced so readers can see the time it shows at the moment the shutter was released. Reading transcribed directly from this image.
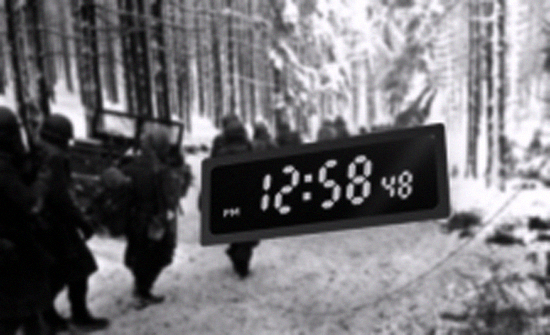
12:58:48
